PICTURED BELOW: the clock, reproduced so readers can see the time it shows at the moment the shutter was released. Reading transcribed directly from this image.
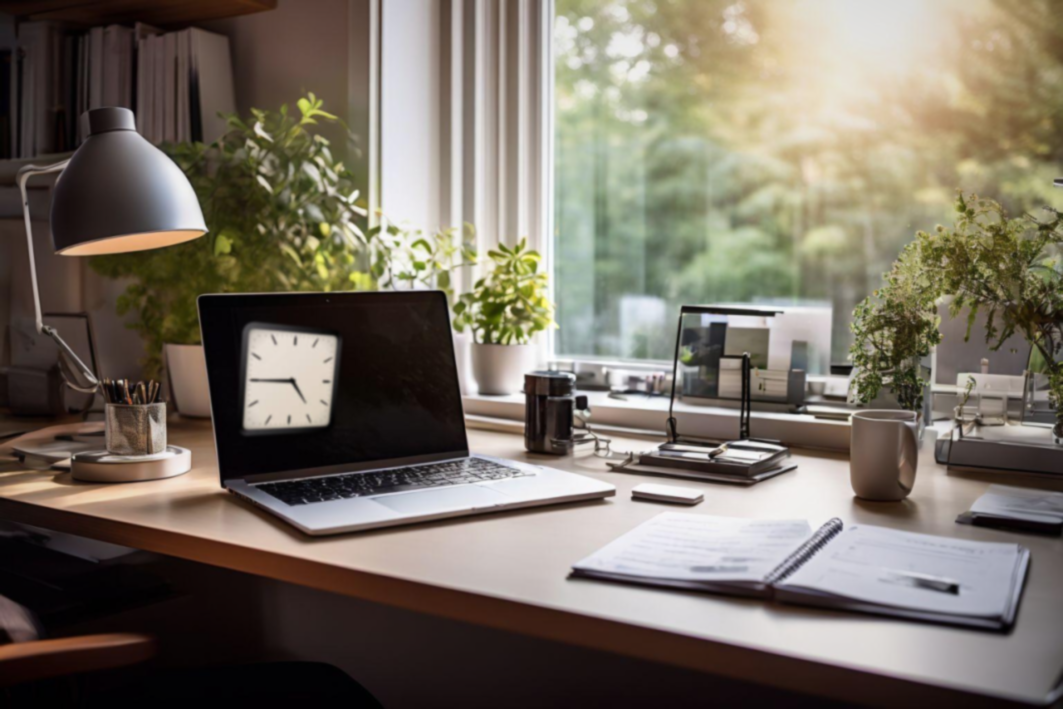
4:45
